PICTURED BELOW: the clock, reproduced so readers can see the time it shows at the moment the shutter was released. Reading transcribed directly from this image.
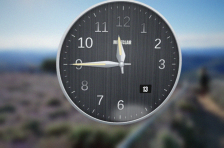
11:45
